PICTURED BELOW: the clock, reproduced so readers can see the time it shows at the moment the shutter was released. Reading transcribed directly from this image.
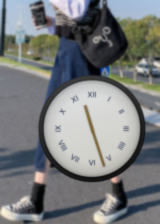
11:27
